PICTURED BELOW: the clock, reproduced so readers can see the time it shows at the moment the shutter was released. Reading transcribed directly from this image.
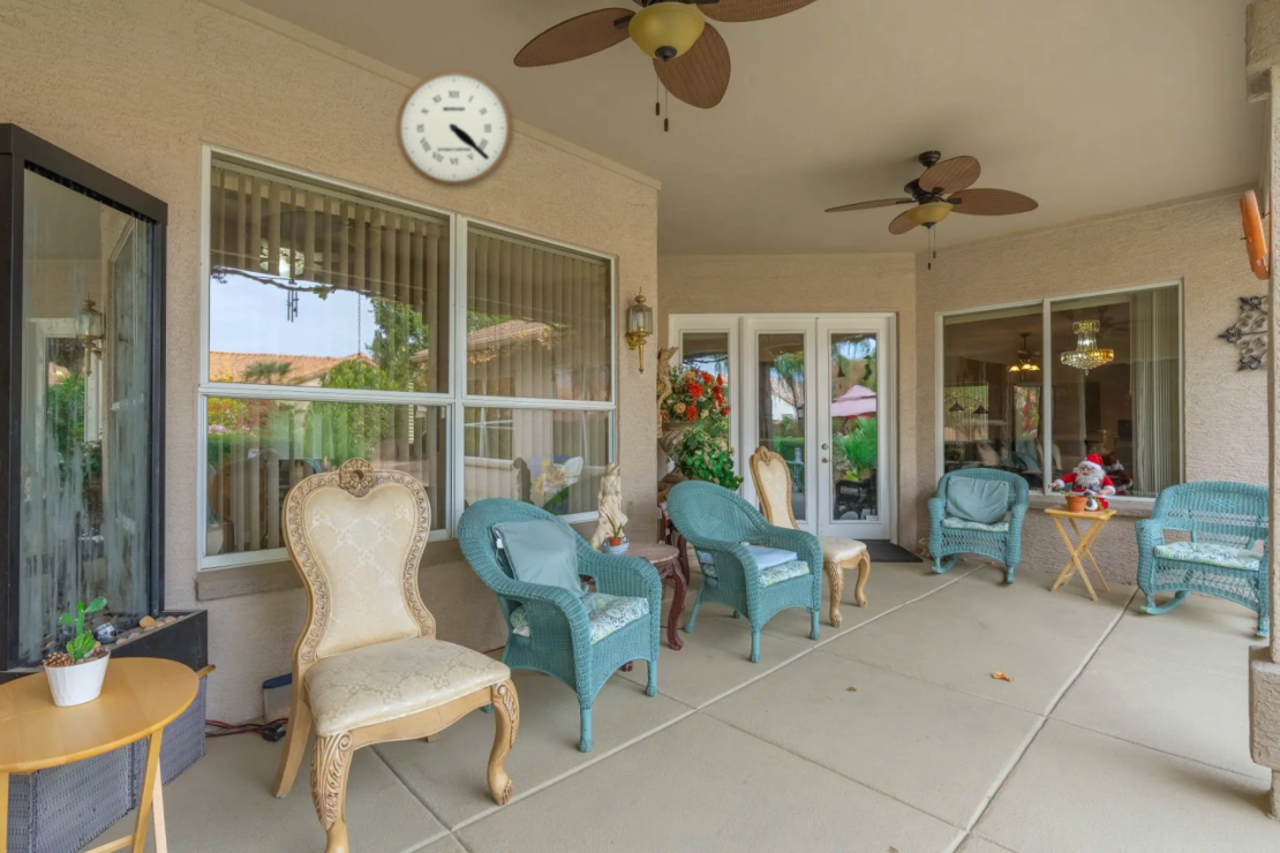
4:22
